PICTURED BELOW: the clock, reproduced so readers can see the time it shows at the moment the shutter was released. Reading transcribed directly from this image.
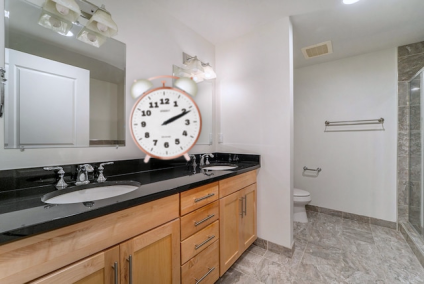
2:11
